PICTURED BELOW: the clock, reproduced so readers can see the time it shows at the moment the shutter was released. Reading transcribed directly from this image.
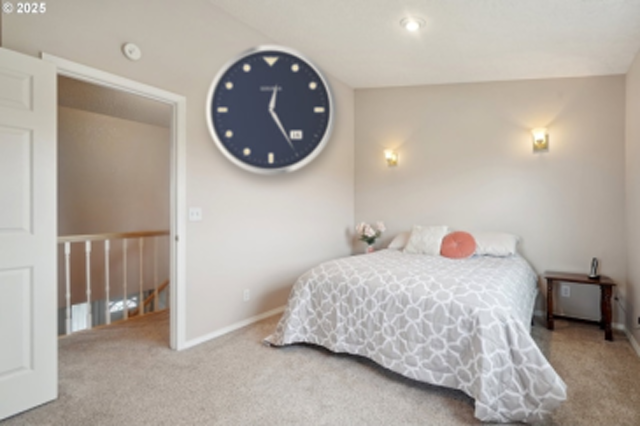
12:25
